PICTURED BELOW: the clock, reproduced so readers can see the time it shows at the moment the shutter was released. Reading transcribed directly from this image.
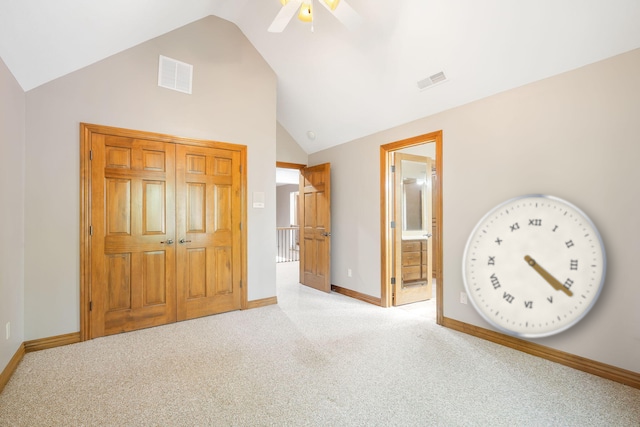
4:21
